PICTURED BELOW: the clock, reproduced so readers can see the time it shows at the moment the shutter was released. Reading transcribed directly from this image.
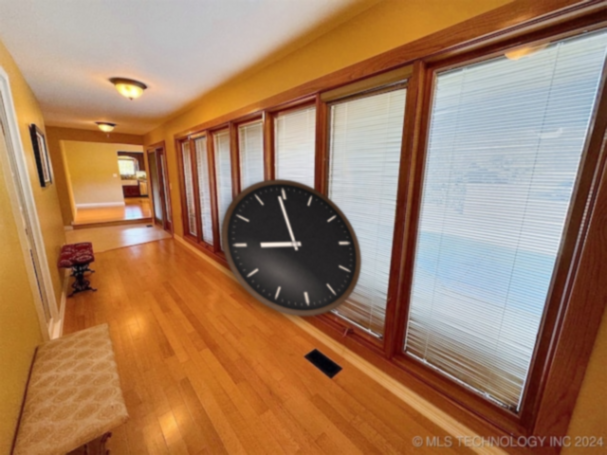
8:59
